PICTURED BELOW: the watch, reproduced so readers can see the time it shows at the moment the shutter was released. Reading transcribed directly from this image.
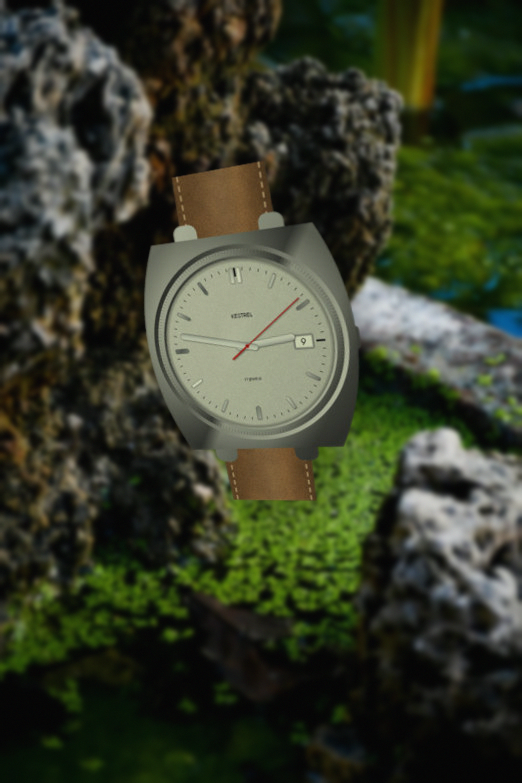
2:47:09
